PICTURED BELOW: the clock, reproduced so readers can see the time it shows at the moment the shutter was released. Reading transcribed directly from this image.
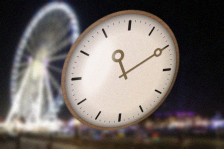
11:10
